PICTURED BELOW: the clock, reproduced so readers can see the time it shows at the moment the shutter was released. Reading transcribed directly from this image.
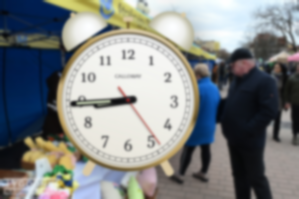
8:44:24
